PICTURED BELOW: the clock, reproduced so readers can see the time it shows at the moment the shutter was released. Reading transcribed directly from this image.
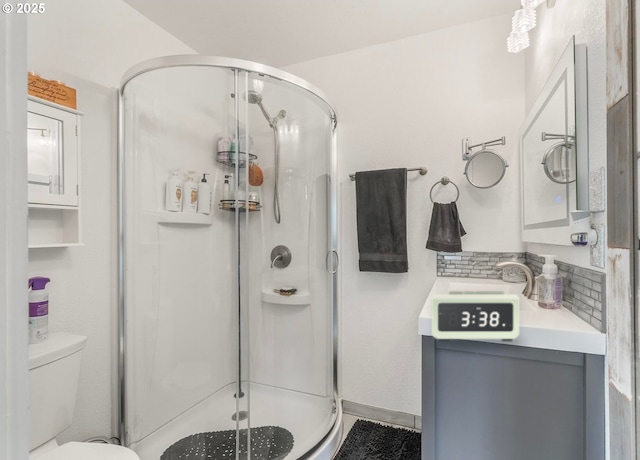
3:38
